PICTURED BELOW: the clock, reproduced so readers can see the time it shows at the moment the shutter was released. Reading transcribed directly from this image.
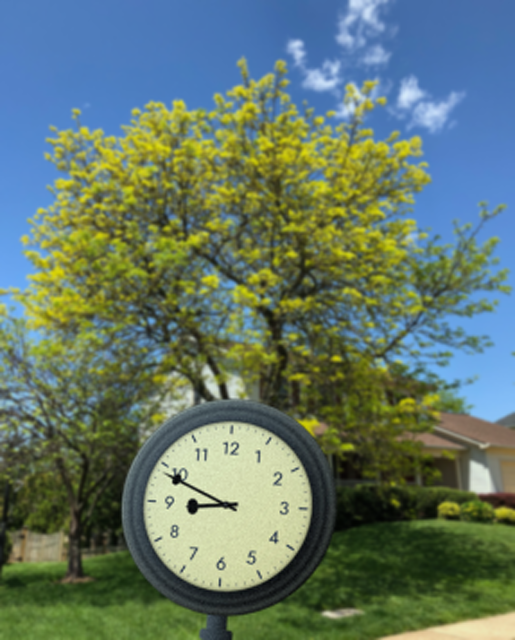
8:49
